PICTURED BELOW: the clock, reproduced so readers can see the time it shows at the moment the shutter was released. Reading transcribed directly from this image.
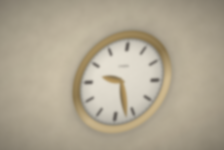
9:27
